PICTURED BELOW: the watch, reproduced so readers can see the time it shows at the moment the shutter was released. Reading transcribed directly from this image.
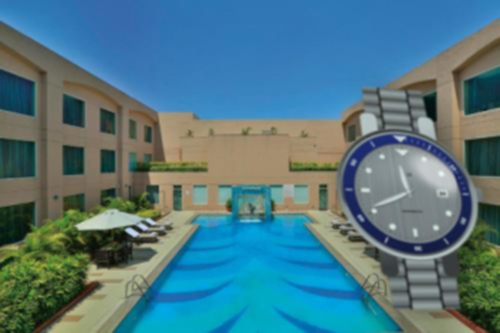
11:41
